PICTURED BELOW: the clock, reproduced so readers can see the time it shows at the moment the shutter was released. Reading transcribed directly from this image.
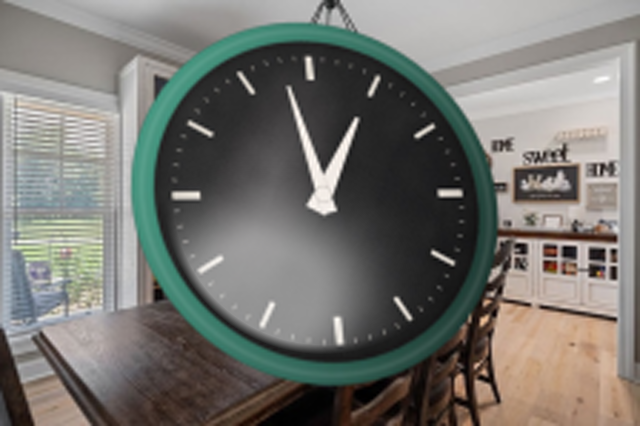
12:58
